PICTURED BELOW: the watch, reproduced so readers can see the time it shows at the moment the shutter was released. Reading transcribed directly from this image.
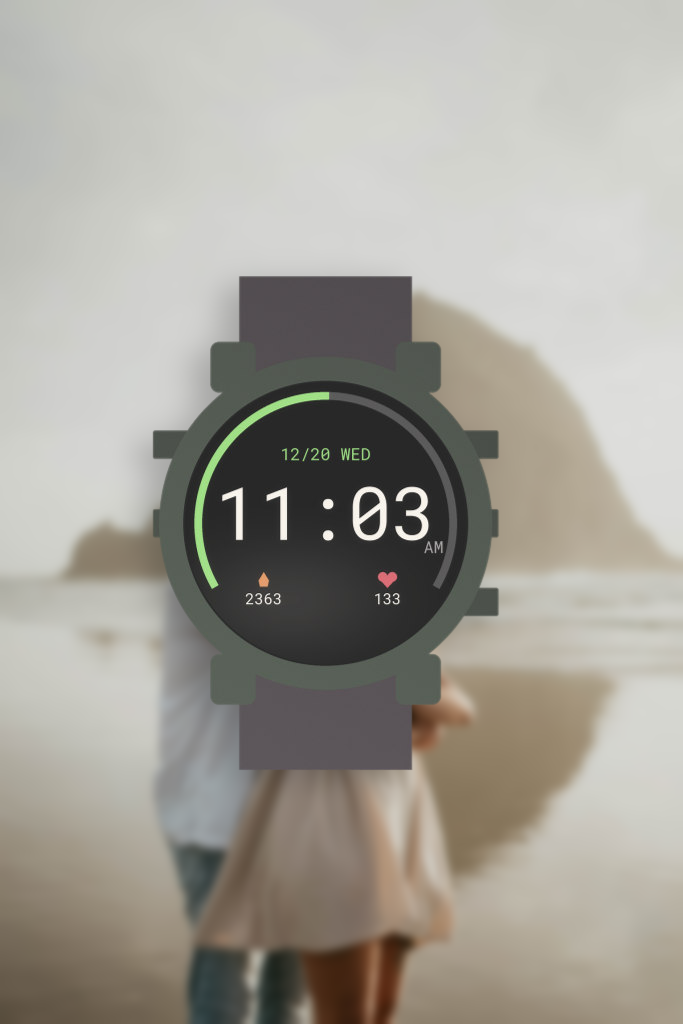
11:03
